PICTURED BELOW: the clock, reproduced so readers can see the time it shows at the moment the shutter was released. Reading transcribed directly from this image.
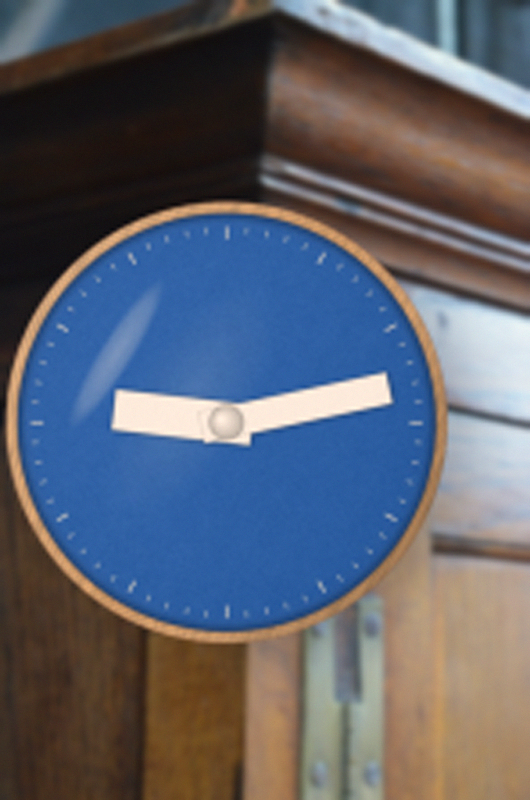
9:13
